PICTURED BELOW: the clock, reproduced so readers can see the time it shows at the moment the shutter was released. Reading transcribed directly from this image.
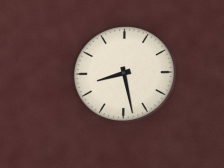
8:28
